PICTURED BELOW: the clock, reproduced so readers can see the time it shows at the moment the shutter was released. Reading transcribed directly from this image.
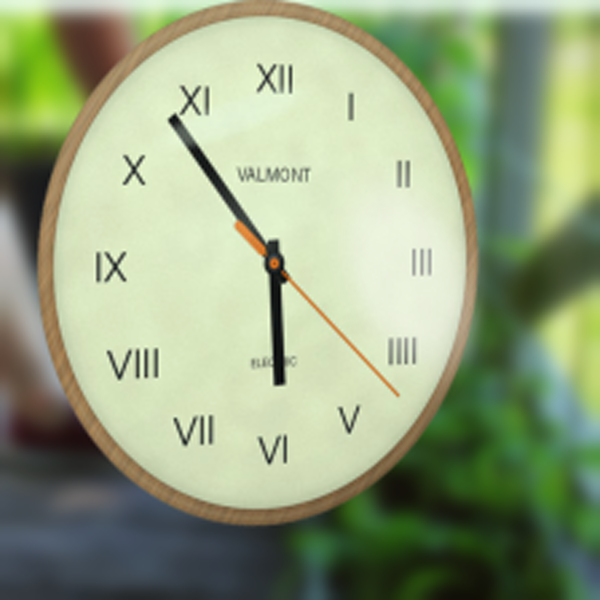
5:53:22
